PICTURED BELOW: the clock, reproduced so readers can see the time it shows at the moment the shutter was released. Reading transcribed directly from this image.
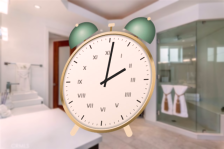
2:01
